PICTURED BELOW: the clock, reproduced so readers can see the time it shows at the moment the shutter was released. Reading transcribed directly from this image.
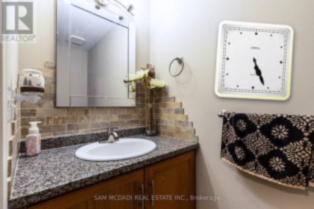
5:26
